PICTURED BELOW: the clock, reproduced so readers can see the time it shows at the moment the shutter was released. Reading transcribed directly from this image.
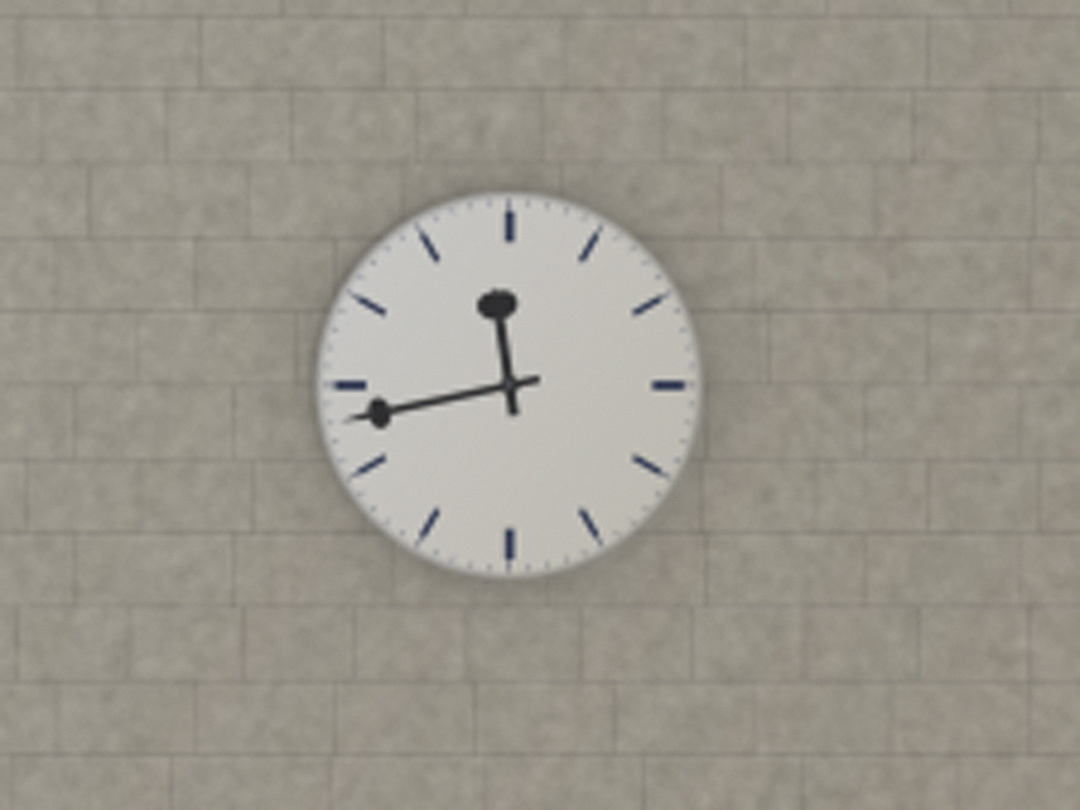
11:43
